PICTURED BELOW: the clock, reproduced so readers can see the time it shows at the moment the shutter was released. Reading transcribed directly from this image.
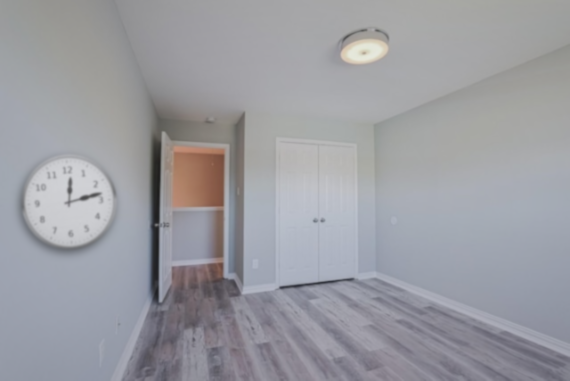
12:13
